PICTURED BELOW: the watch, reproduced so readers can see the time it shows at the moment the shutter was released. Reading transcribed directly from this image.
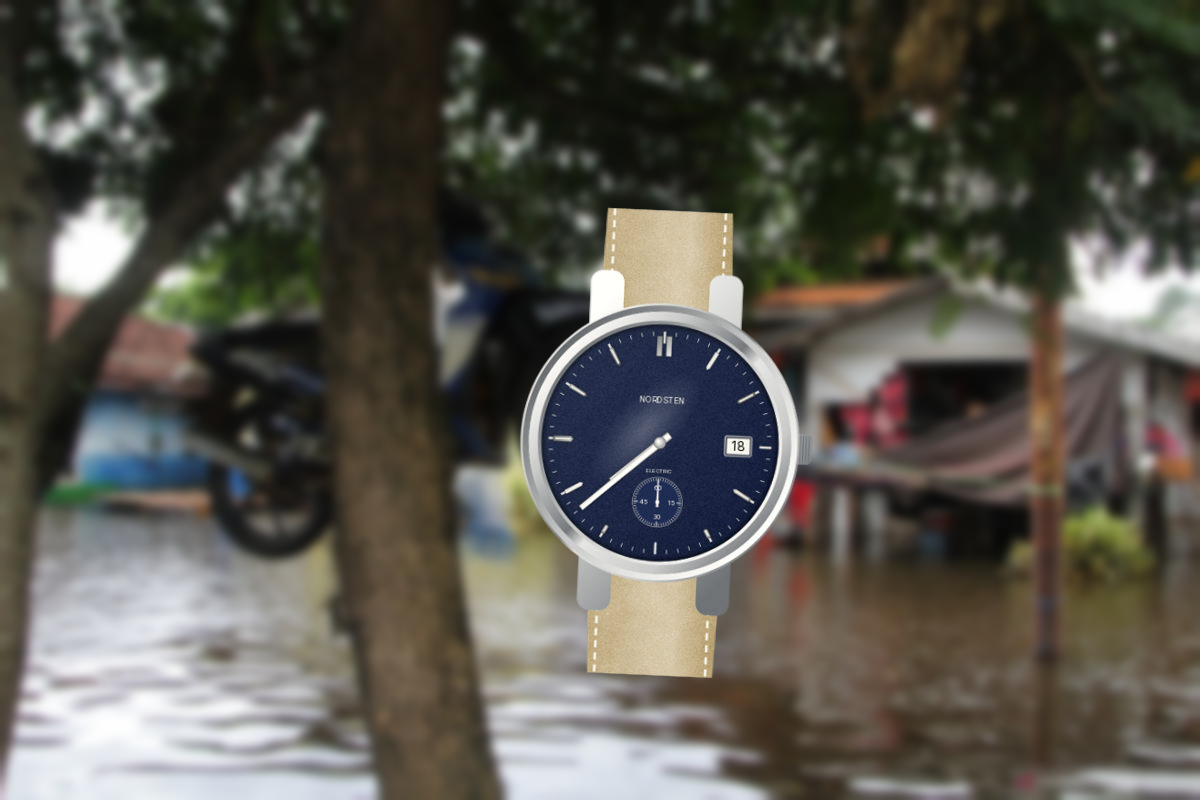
7:38
